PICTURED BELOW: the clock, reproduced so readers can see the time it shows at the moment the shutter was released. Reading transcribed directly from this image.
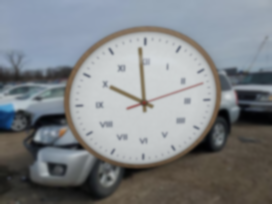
9:59:12
